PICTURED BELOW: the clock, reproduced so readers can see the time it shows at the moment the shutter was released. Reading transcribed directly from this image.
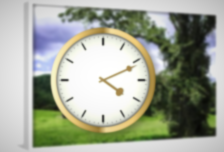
4:11
